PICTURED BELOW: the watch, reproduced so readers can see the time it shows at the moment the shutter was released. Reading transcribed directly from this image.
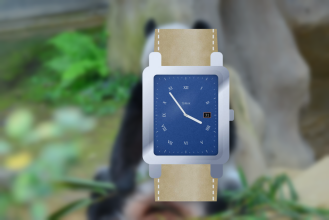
3:54
